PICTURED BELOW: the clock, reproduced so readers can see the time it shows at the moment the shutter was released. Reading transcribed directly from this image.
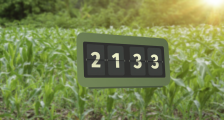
21:33
